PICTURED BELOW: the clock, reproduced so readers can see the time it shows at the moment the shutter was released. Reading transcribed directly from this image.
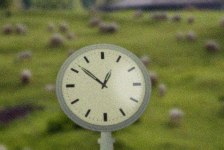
12:52
